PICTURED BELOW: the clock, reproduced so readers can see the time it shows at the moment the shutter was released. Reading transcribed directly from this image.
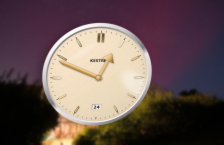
12:49
